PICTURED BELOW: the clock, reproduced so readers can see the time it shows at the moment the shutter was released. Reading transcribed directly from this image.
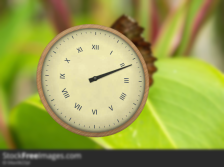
2:11
